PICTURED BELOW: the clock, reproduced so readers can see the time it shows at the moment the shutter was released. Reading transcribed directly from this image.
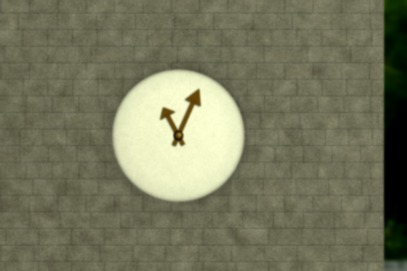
11:04
